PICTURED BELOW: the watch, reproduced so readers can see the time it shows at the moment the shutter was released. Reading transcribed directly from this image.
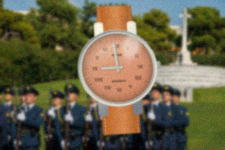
8:59
